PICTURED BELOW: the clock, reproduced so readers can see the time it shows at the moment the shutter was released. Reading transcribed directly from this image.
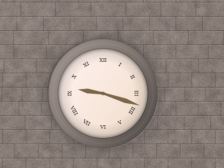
9:18
